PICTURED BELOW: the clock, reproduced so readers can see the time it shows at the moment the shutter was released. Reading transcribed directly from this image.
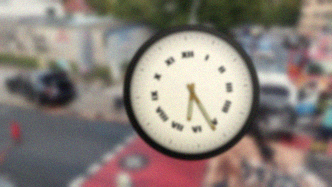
6:26
